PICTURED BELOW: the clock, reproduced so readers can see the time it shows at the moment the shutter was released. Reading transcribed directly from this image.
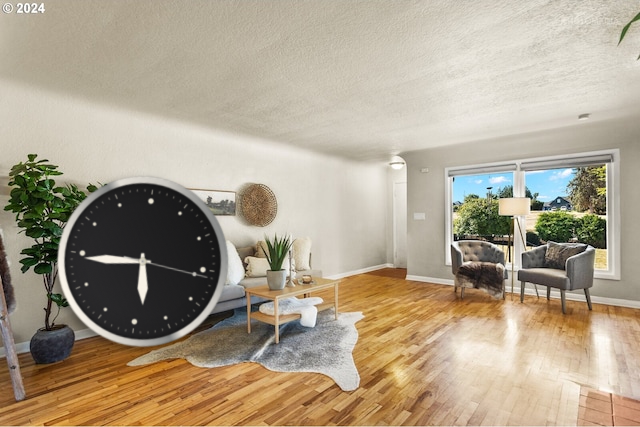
5:44:16
